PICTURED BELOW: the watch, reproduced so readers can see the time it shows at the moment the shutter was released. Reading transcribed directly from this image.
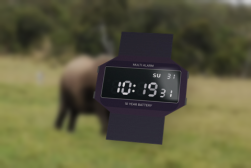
10:19:31
